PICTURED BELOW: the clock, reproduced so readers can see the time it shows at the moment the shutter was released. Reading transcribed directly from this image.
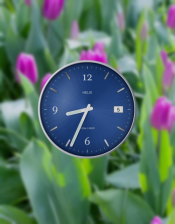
8:34
